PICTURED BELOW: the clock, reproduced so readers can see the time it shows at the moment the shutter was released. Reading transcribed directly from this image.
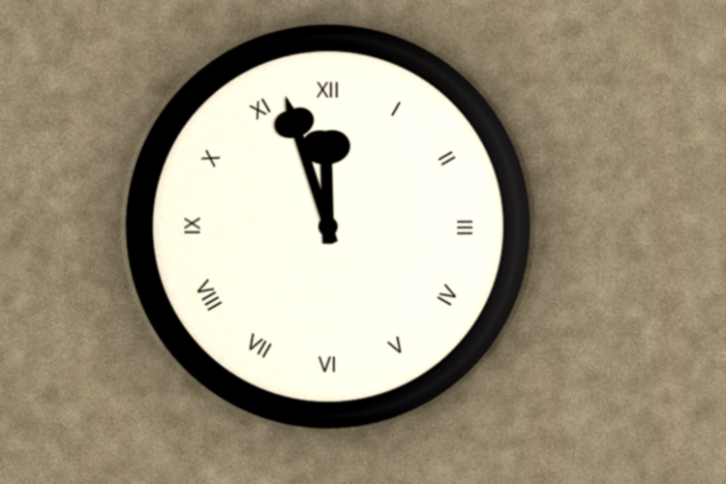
11:57
